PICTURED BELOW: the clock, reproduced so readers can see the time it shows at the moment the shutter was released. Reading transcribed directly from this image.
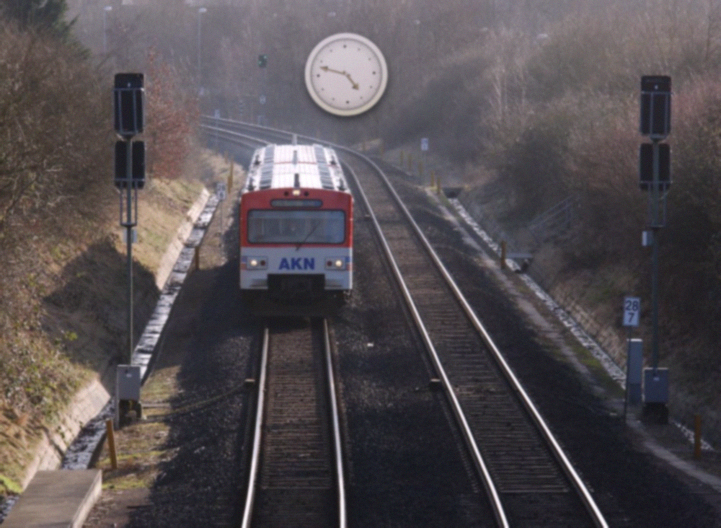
4:48
